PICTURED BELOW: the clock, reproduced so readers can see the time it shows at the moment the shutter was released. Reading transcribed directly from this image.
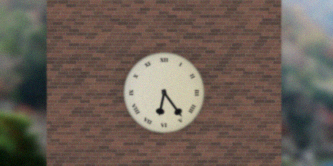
6:24
